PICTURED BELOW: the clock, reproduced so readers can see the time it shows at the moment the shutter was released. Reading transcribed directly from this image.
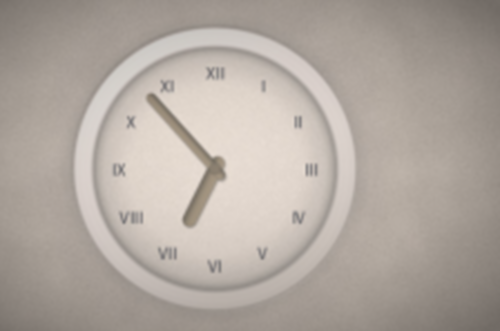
6:53
